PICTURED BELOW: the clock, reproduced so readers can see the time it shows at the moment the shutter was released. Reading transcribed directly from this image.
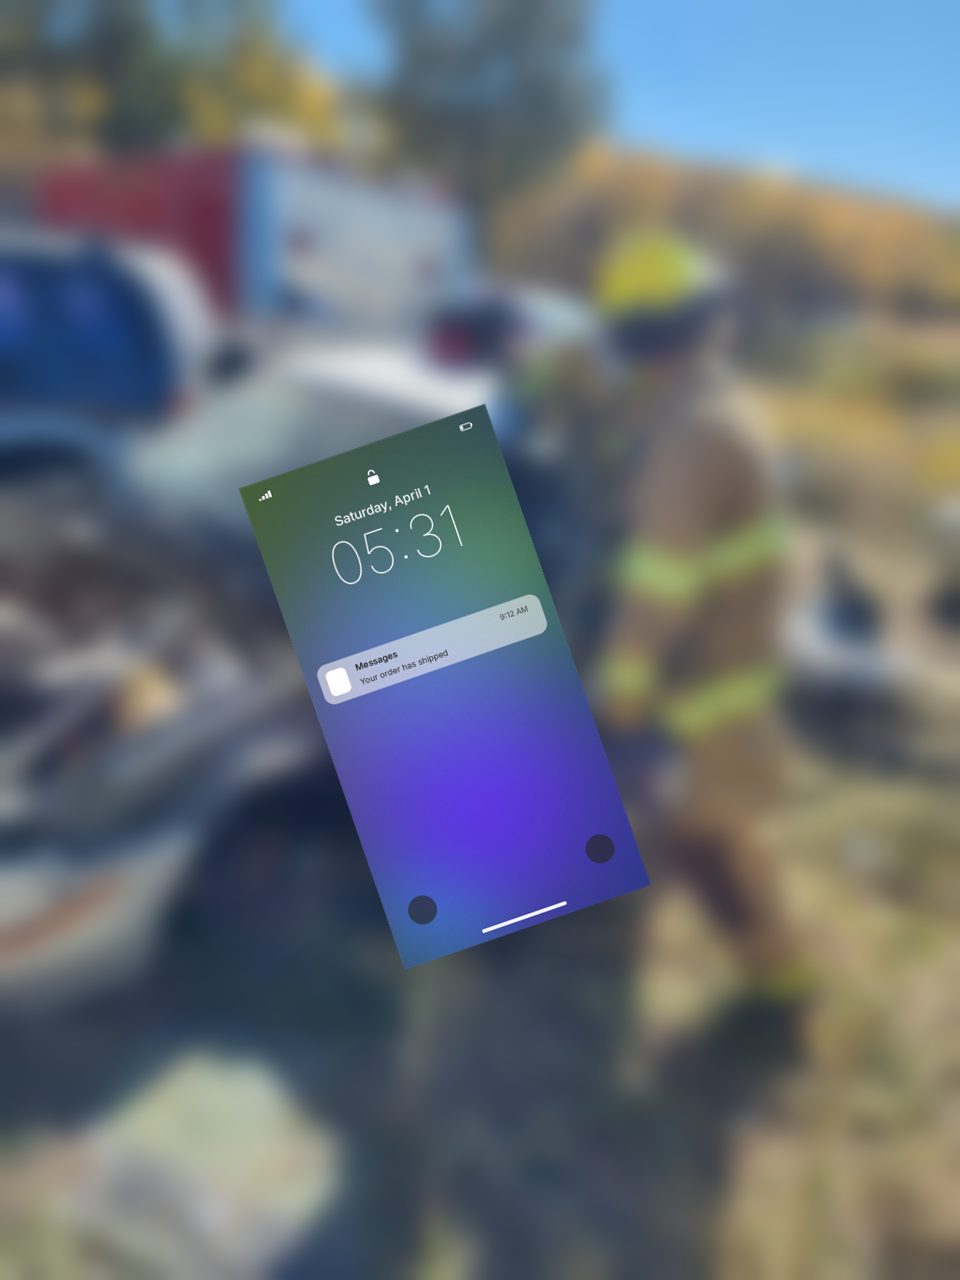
5:31
